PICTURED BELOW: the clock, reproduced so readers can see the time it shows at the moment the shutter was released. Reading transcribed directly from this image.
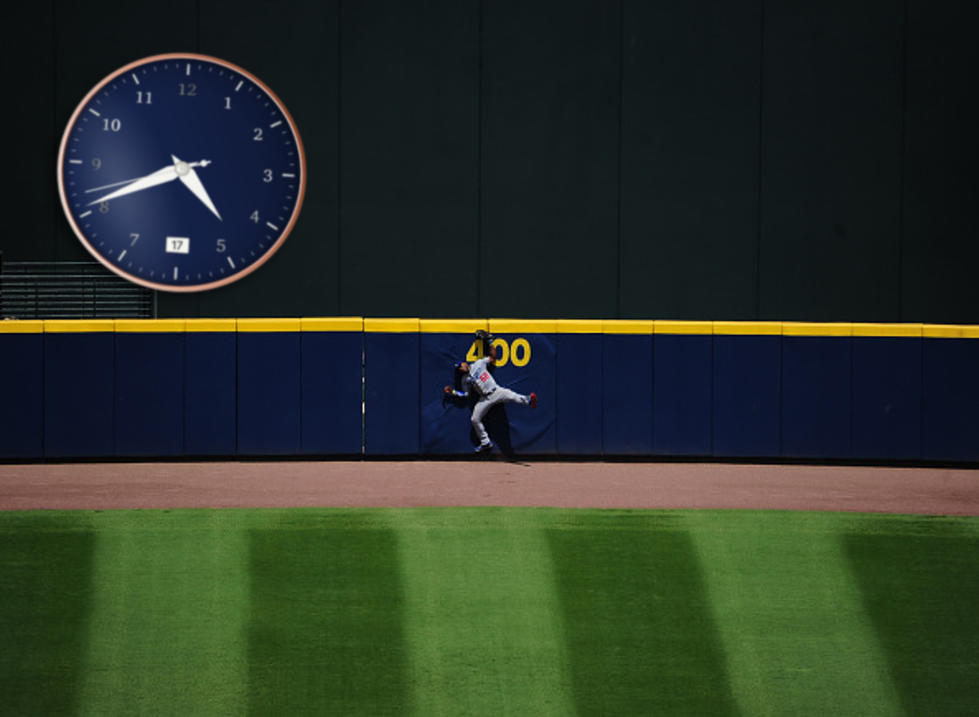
4:40:42
